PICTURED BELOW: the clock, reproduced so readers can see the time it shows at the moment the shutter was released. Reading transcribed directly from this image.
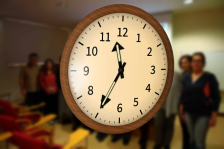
11:35
